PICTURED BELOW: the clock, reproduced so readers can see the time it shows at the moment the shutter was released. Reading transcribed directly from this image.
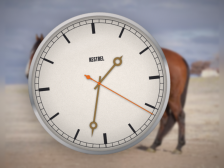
1:32:21
